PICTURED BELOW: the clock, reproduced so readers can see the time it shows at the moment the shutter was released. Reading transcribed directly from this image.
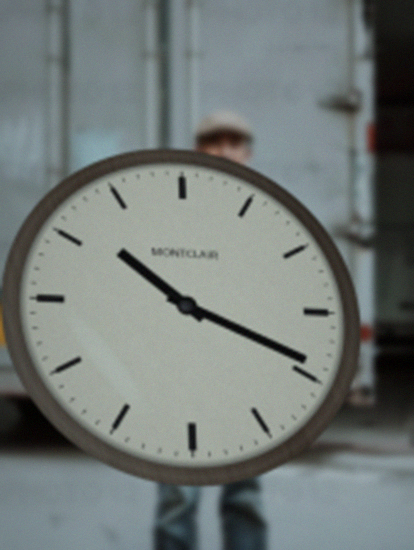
10:19
